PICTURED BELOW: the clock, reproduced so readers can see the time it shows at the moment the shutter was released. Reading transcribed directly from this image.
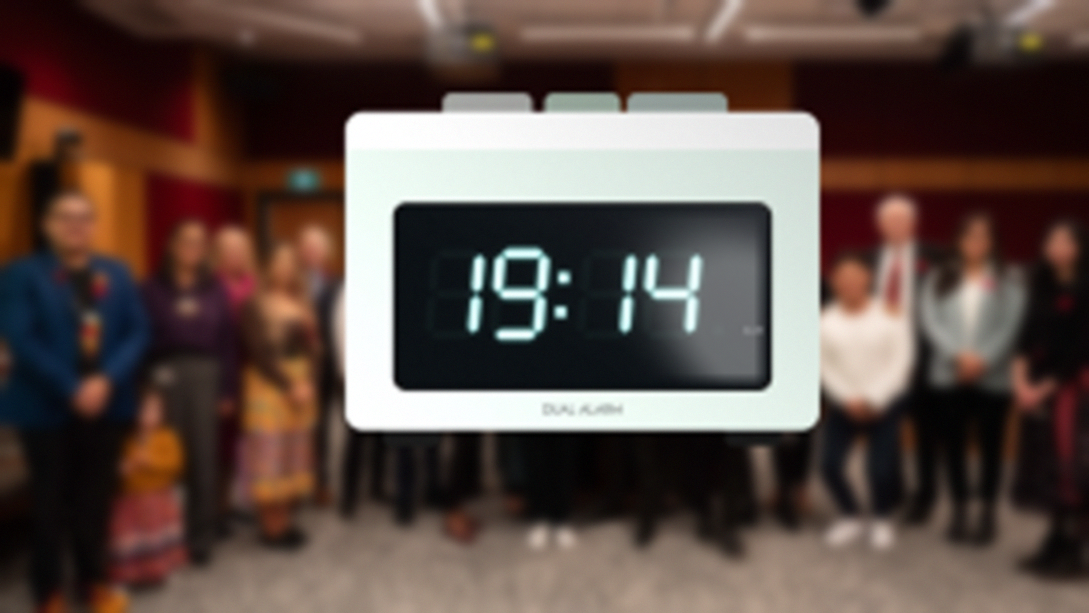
19:14
